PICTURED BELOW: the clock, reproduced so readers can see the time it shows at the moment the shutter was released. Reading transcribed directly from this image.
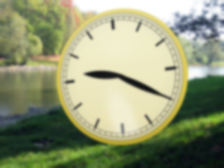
9:20
